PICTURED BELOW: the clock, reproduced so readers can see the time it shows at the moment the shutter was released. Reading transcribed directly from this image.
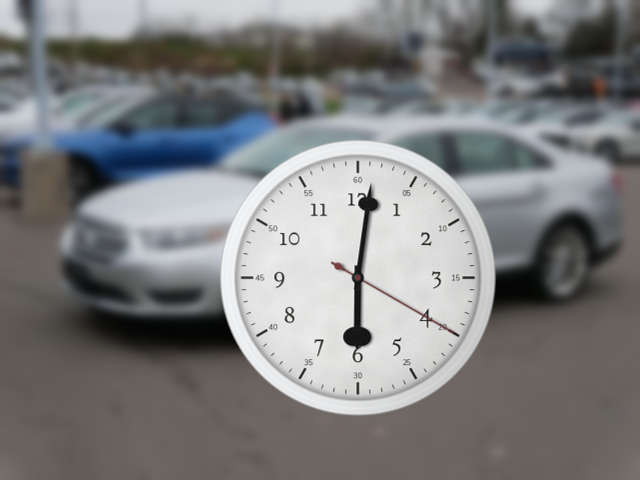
6:01:20
